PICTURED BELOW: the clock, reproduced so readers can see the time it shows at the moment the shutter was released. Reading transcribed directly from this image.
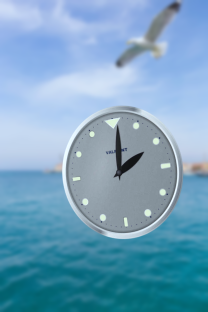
2:01
